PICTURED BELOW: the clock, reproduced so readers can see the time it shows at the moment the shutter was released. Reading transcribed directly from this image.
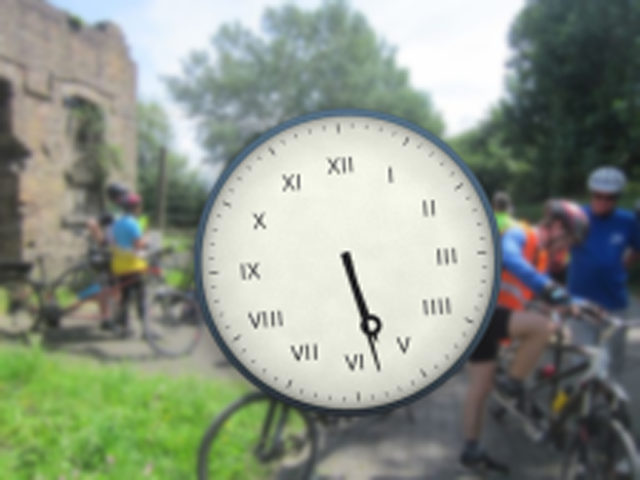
5:28
